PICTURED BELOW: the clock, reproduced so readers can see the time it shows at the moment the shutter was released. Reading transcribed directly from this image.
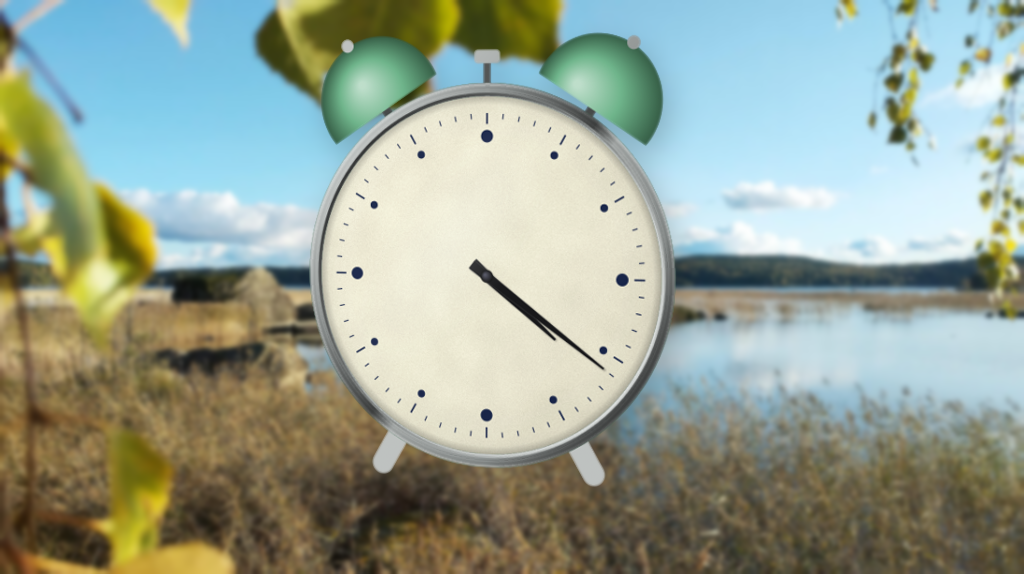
4:21
